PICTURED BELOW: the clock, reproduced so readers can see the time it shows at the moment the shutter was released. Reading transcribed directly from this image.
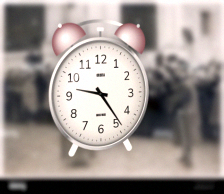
9:24
